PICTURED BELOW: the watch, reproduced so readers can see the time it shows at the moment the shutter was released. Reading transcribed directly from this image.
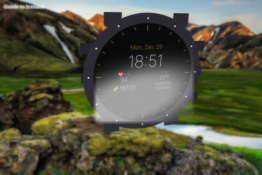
18:51
